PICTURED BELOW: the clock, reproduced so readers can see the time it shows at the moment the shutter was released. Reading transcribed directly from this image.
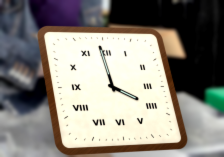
3:59
